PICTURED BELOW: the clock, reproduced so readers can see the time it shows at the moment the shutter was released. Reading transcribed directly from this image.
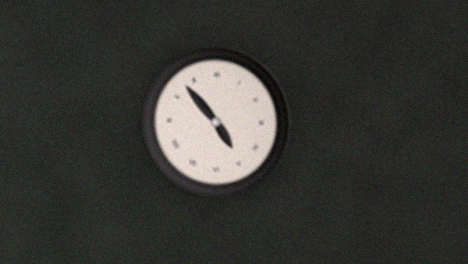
4:53
